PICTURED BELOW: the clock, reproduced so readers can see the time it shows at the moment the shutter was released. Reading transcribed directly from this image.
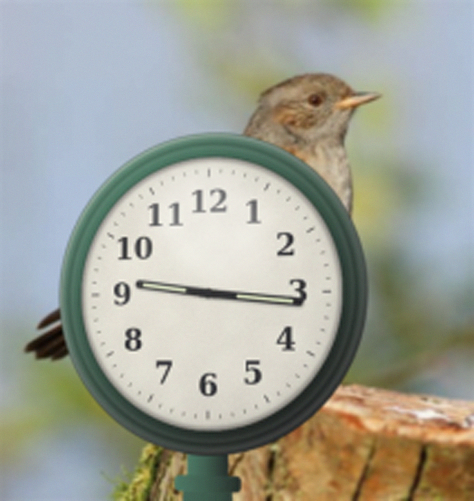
9:16
